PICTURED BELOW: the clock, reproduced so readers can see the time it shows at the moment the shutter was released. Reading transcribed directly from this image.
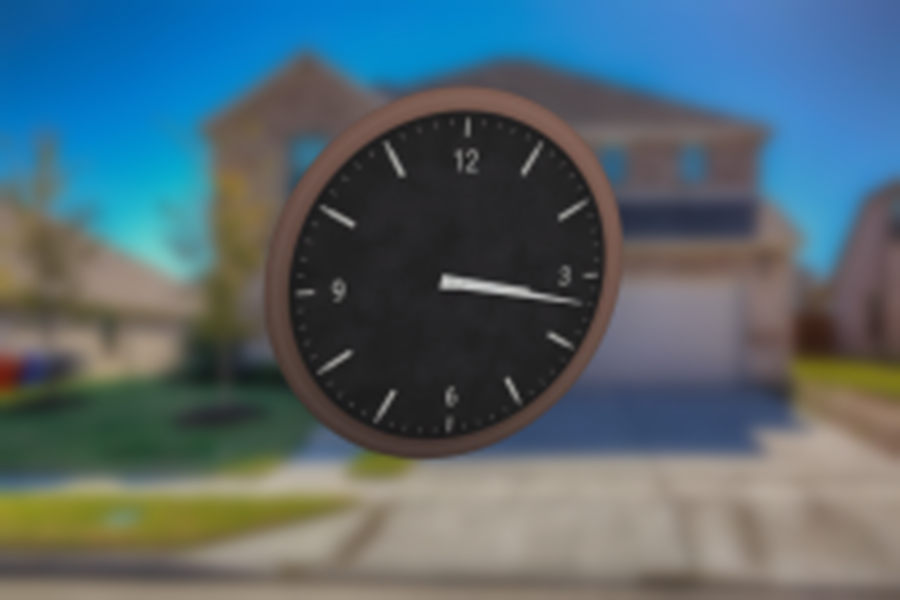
3:17
